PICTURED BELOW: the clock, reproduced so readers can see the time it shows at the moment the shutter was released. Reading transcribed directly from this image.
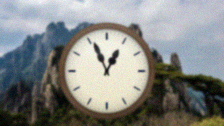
12:56
